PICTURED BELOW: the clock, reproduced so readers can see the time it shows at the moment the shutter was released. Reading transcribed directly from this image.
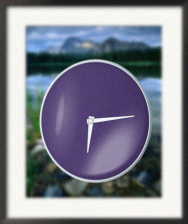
6:14
